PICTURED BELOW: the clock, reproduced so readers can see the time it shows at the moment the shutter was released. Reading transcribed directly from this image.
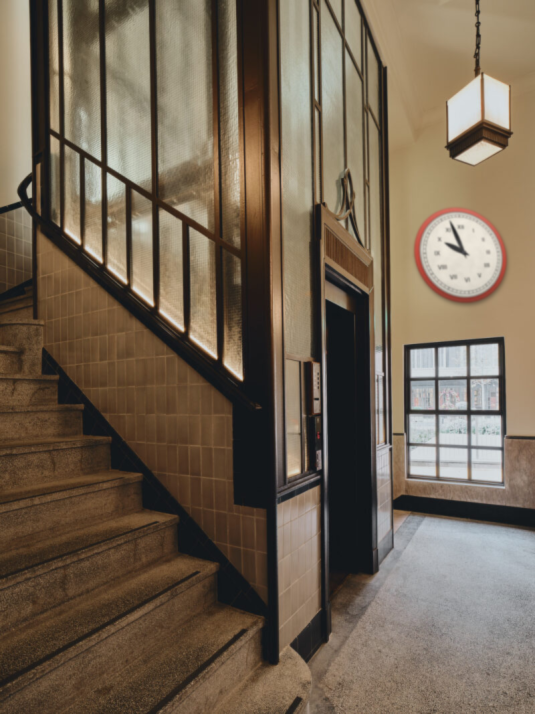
9:57
